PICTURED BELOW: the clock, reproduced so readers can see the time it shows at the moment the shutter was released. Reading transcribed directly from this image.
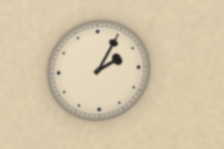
2:05
